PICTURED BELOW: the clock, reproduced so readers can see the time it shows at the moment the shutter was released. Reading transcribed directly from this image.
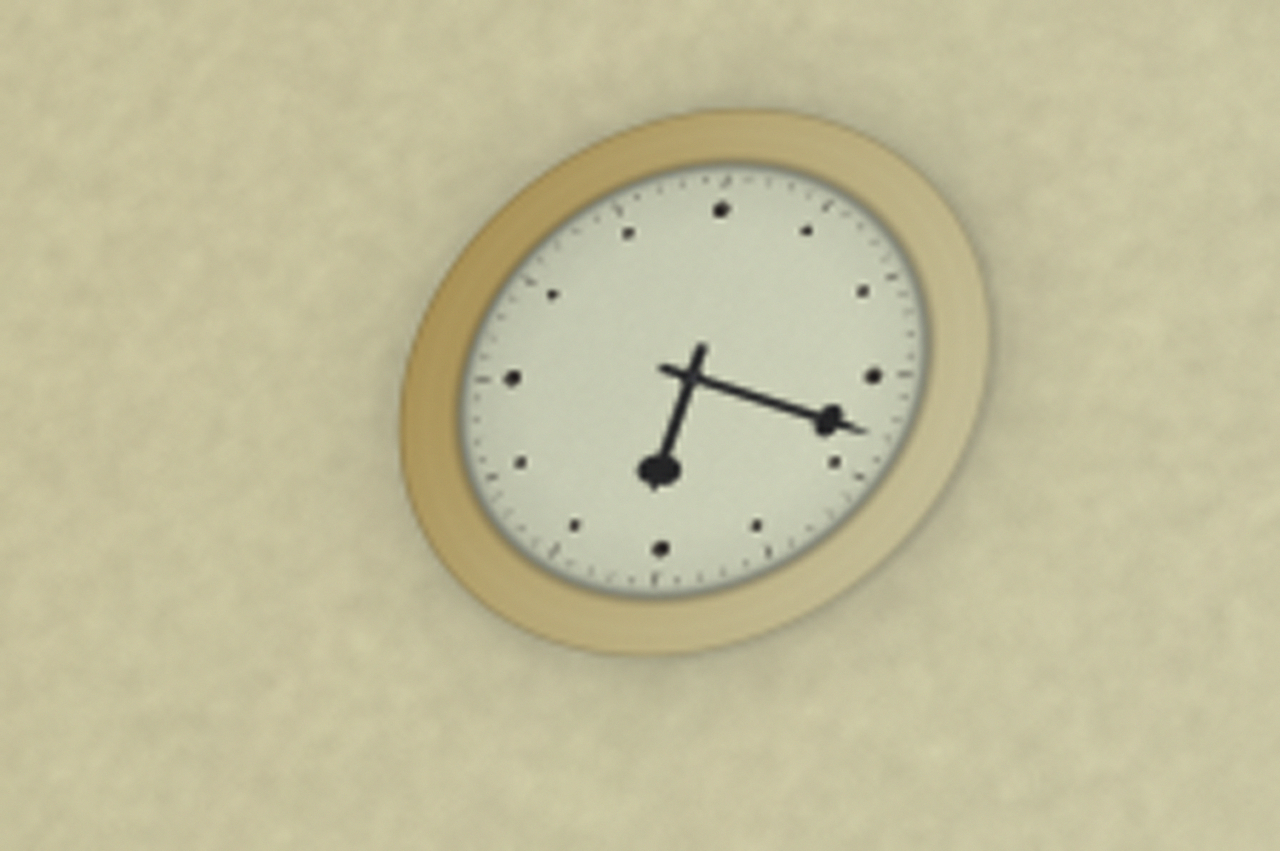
6:18
